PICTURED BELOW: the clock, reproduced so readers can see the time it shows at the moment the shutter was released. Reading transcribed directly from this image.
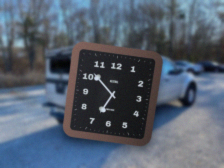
6:52
